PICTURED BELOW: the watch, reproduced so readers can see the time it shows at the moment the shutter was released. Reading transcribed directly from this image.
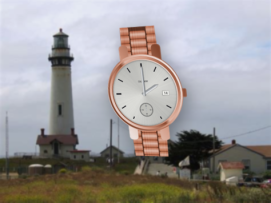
2:00
